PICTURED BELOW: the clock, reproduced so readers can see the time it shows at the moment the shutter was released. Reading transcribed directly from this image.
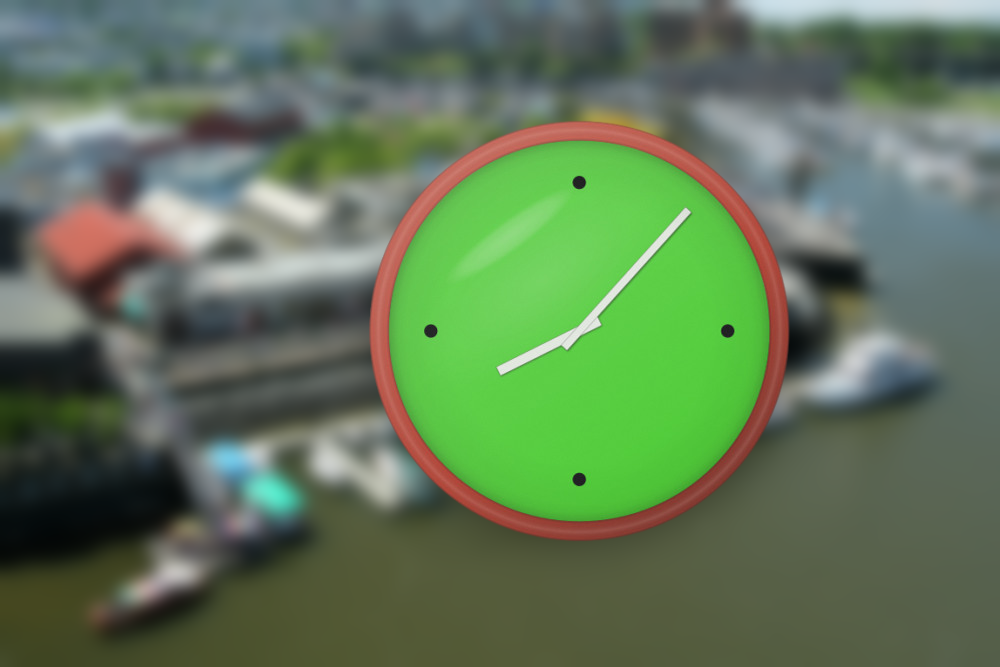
8:07
